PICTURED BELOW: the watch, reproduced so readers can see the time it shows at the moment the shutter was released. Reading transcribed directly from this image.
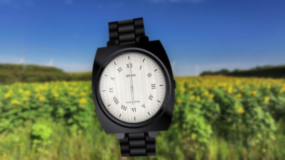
6:00
